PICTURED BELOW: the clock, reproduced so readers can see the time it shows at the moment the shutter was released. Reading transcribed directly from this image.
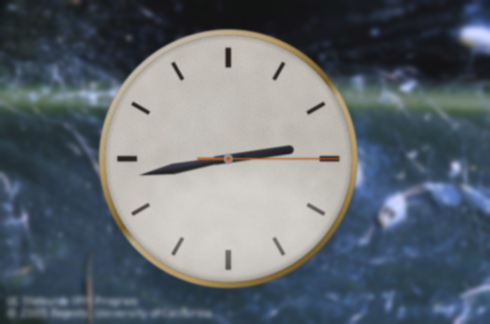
2:43:15
